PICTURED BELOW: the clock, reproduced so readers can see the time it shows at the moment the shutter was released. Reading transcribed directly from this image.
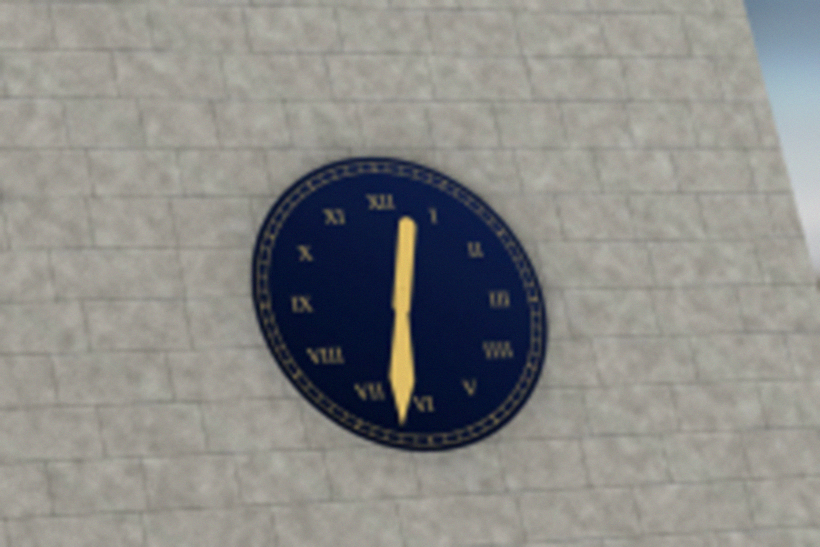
12:32
